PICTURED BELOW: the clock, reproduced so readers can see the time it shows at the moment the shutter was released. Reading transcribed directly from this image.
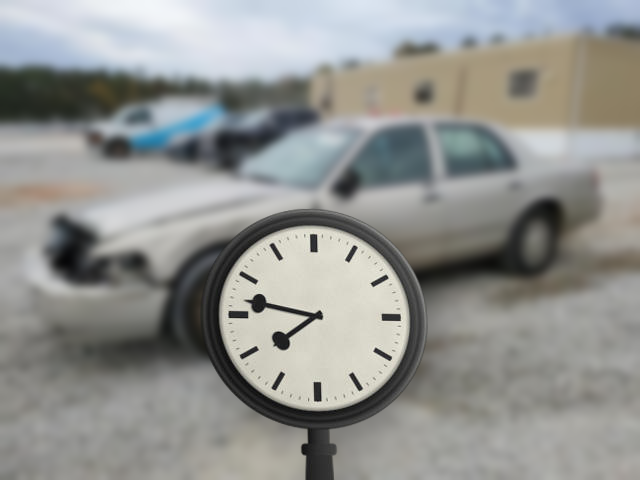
7:47
